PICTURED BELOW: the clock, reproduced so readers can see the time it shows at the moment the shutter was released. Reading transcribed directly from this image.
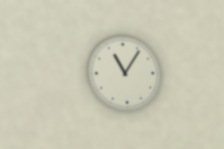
11:06
